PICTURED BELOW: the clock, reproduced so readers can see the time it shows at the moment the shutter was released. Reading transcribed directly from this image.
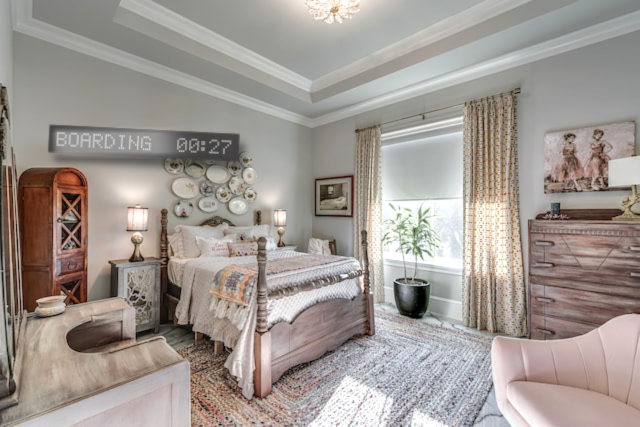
0:27
